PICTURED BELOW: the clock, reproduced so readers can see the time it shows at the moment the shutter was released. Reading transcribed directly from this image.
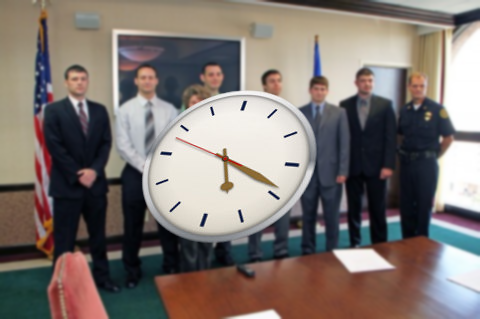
5:18:48
